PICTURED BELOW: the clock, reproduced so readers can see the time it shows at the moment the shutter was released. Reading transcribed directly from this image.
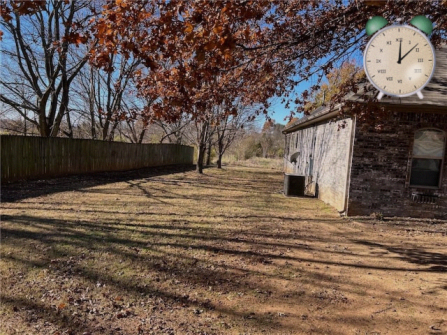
12:08
